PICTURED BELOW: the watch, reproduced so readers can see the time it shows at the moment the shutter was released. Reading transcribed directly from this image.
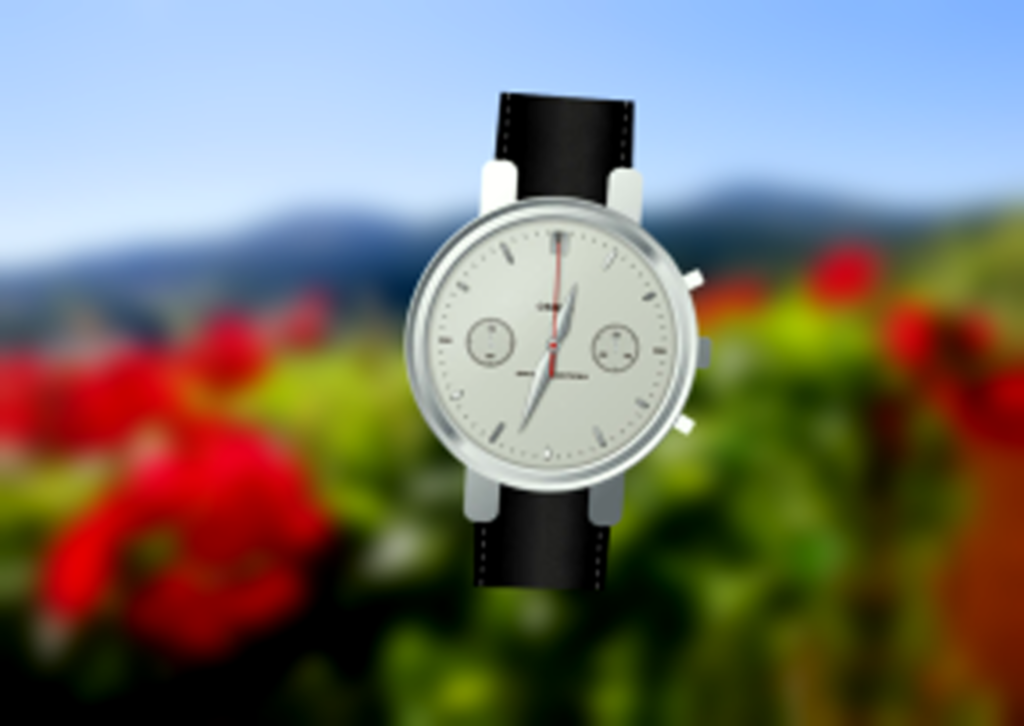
12:33
